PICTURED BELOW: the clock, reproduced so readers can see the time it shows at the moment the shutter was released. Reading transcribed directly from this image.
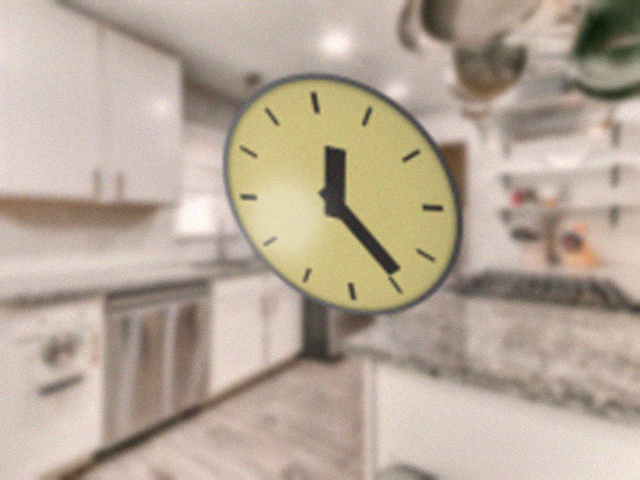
12:24
